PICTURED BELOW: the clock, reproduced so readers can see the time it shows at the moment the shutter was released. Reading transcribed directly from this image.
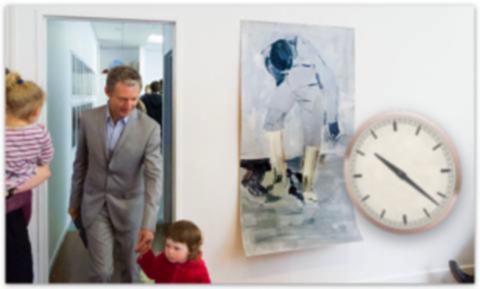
10:22
